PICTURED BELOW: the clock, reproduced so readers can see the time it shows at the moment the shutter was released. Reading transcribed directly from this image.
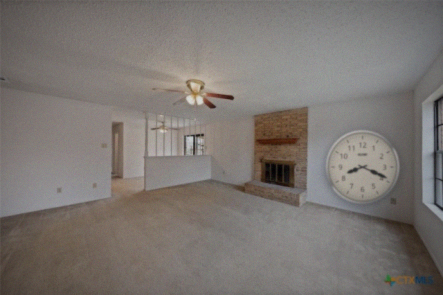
8:19
